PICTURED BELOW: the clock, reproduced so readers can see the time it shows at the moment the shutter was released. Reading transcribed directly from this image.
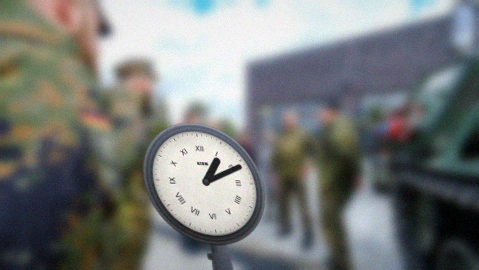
1:11
